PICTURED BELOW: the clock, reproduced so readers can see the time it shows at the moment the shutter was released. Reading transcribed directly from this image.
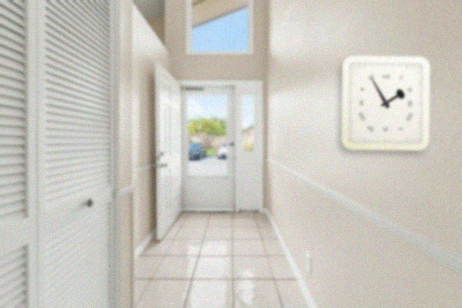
1:55
